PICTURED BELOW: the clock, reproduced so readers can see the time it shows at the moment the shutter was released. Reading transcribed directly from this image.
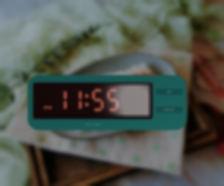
11:55
